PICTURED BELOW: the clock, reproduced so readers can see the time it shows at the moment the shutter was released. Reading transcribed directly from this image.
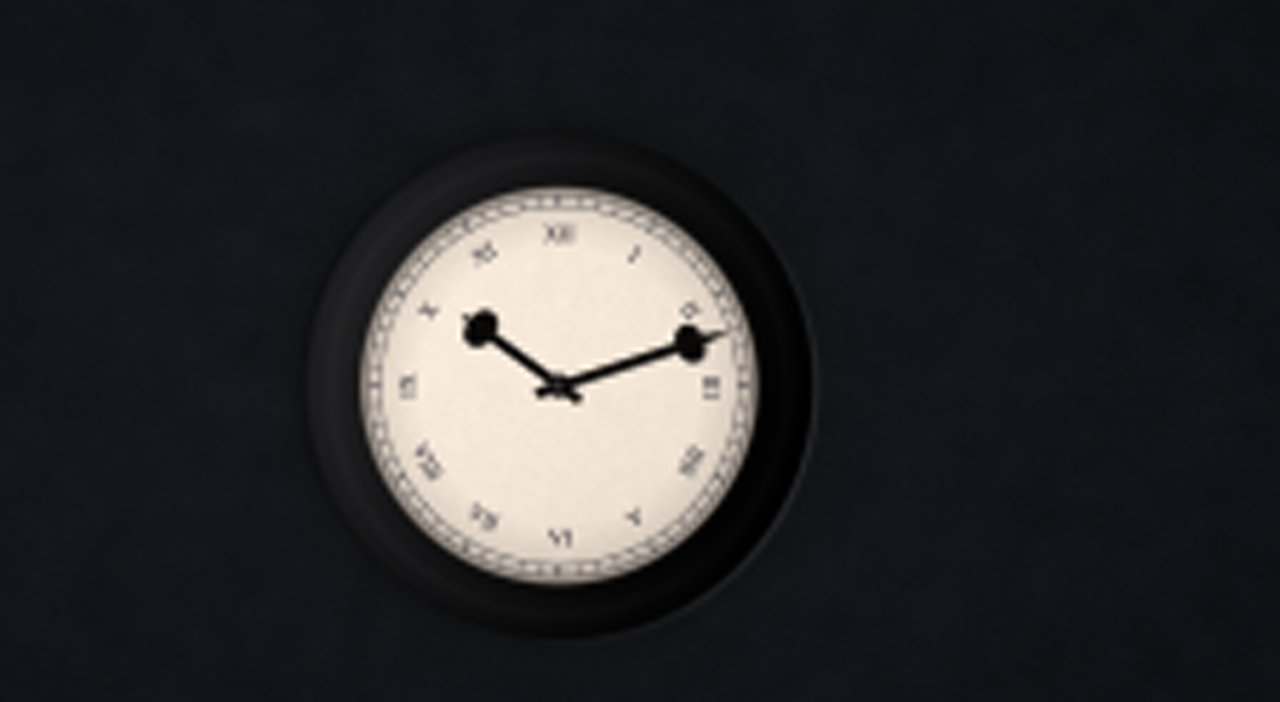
10:12
